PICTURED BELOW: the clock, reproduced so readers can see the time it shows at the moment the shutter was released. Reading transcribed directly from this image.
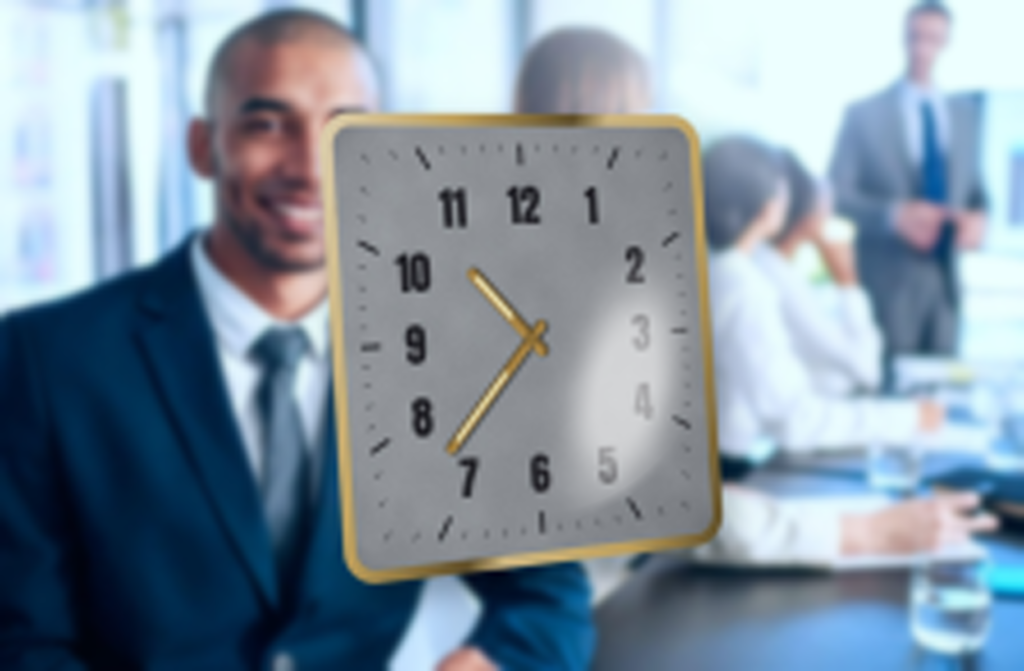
10:37
